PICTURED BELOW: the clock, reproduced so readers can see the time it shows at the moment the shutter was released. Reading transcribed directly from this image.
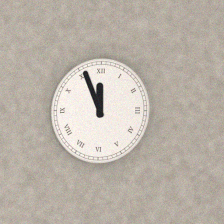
11:56
